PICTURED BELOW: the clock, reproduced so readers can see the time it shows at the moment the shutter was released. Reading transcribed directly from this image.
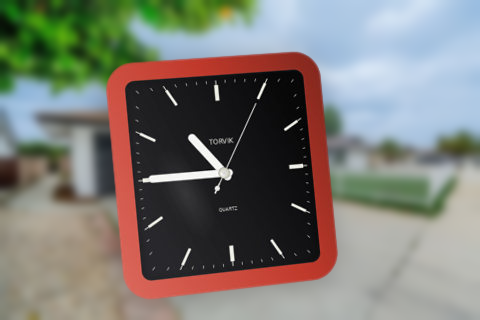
10:45:05
